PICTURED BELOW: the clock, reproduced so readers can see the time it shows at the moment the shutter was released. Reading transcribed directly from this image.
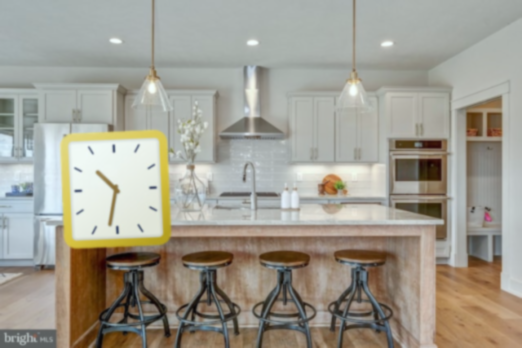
10:32
